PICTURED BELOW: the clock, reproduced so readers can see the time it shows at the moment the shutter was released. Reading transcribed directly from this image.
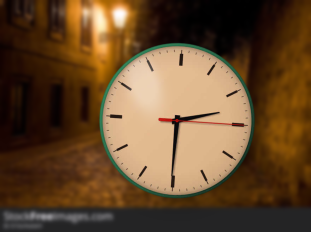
2:30:15
